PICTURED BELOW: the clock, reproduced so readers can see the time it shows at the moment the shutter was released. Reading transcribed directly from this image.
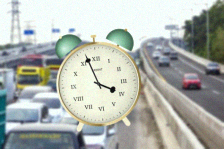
3:57
